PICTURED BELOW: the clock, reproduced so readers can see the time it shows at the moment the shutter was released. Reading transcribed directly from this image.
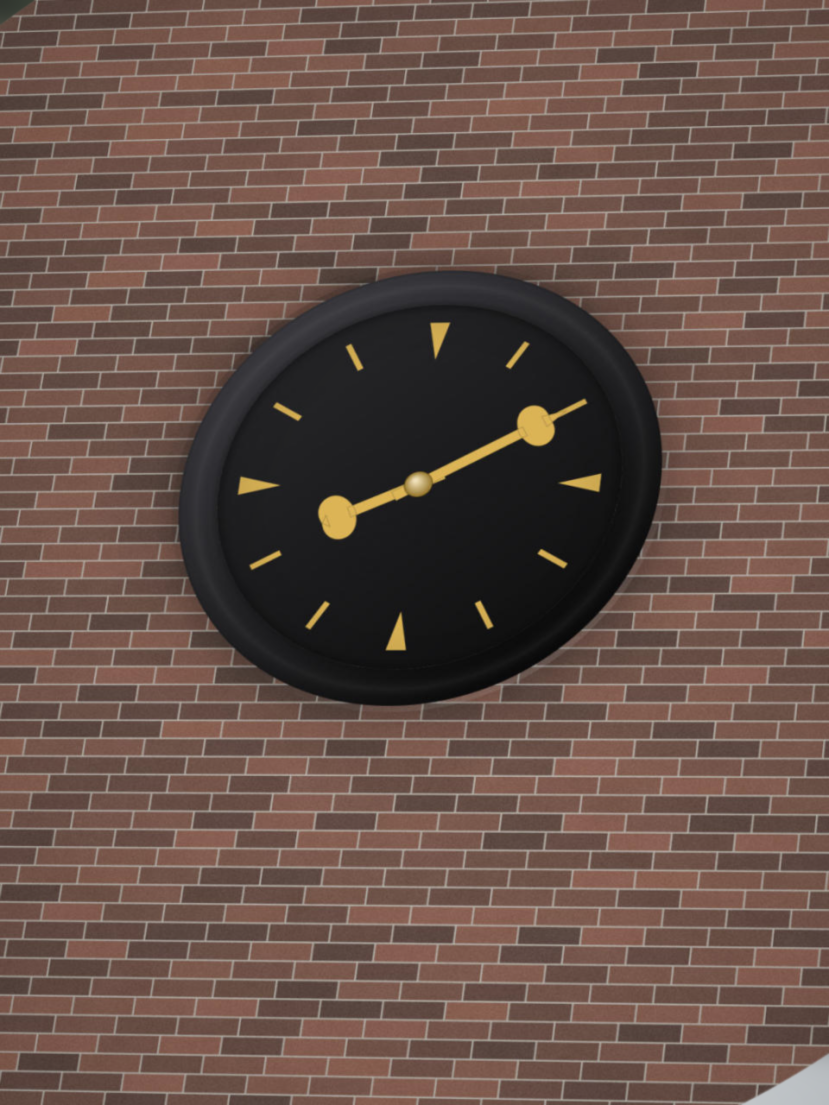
8:10
